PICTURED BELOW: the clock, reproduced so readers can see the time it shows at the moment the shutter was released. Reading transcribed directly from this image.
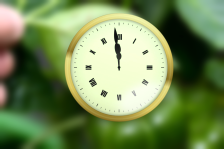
11:59
